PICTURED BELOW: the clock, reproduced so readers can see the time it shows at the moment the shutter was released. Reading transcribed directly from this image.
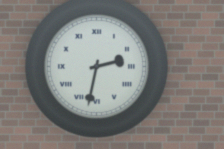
2:32
